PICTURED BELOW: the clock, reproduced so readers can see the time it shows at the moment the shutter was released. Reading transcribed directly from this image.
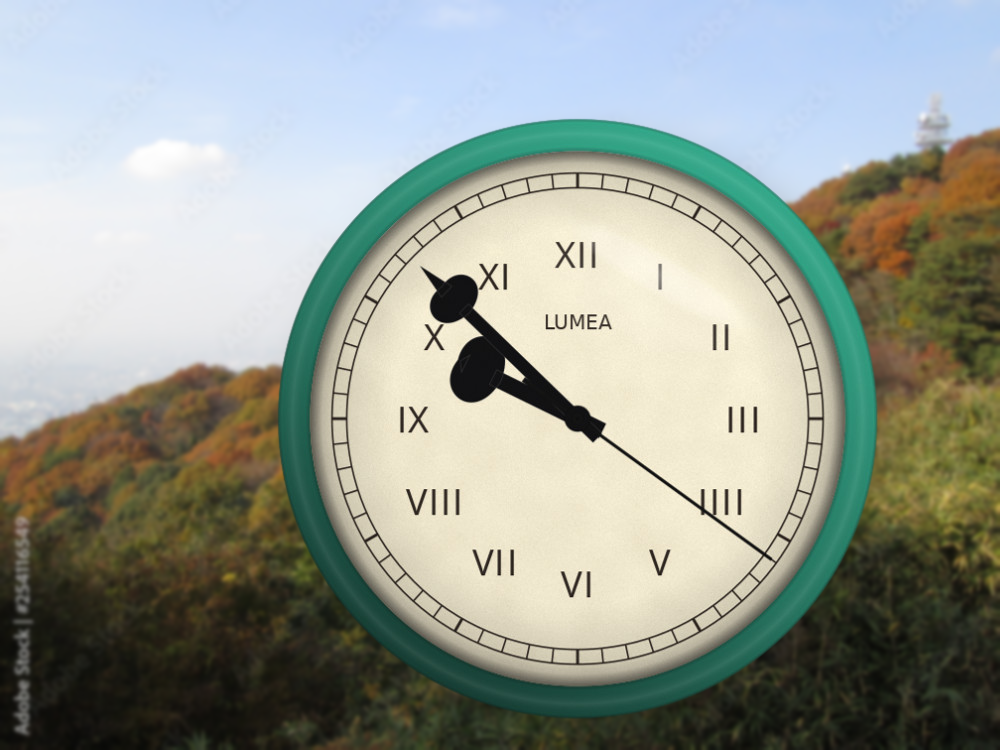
9:52:21
